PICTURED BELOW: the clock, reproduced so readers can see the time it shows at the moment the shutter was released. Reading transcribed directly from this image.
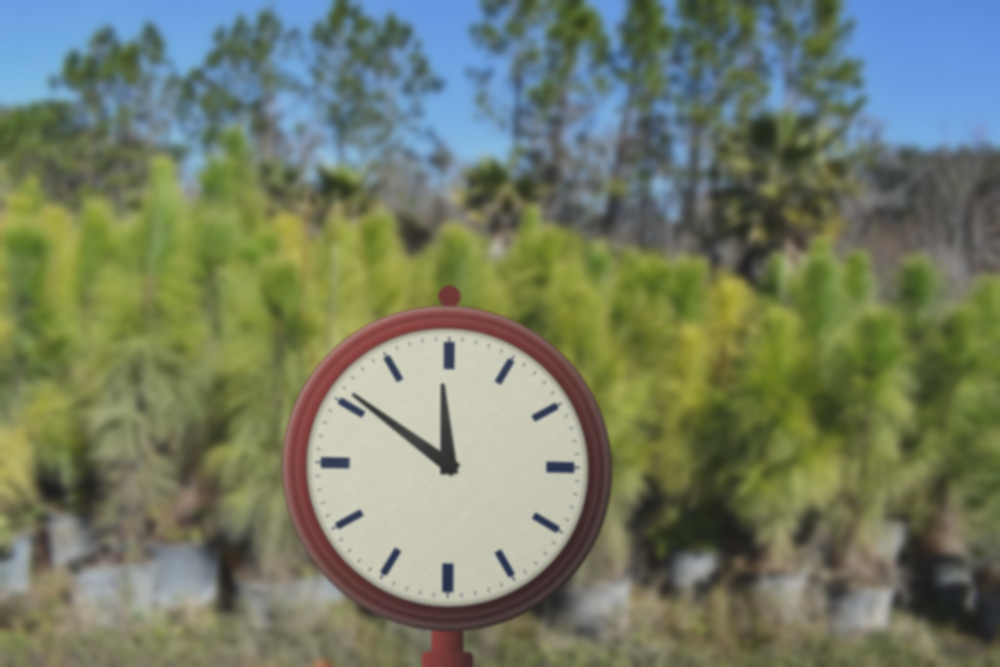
11:51
